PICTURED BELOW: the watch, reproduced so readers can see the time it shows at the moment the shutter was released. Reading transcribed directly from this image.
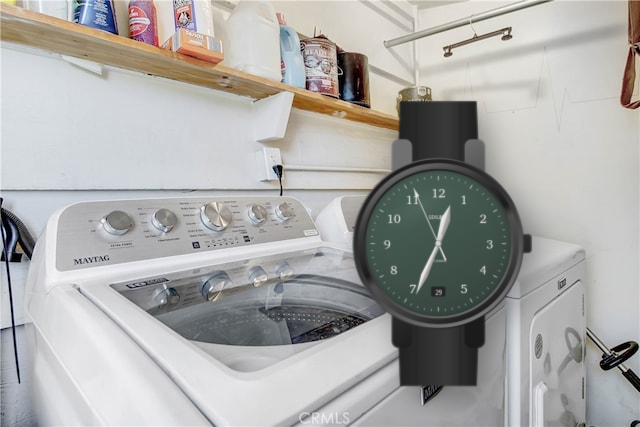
12:33:56
